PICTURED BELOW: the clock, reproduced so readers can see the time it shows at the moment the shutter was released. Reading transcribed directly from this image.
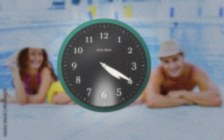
4:20
